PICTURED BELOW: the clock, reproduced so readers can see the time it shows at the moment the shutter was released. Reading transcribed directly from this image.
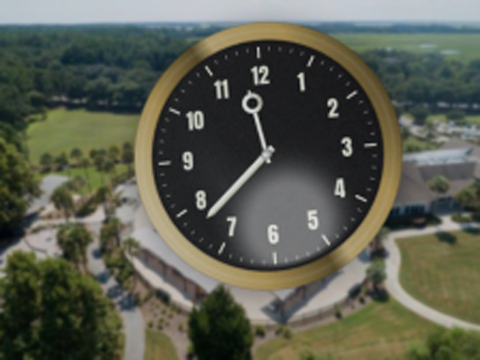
11:38
